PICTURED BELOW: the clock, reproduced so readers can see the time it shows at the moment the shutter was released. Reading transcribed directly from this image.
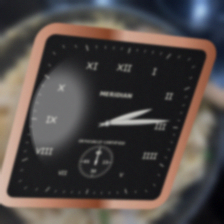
2:14
